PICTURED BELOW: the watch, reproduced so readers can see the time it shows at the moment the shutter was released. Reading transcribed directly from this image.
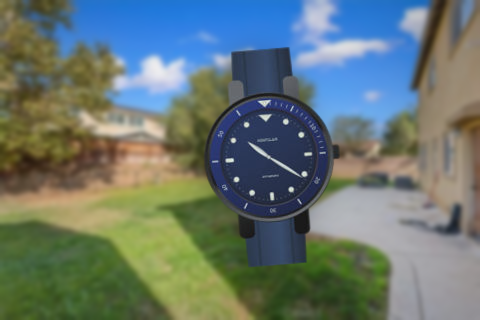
10:21
